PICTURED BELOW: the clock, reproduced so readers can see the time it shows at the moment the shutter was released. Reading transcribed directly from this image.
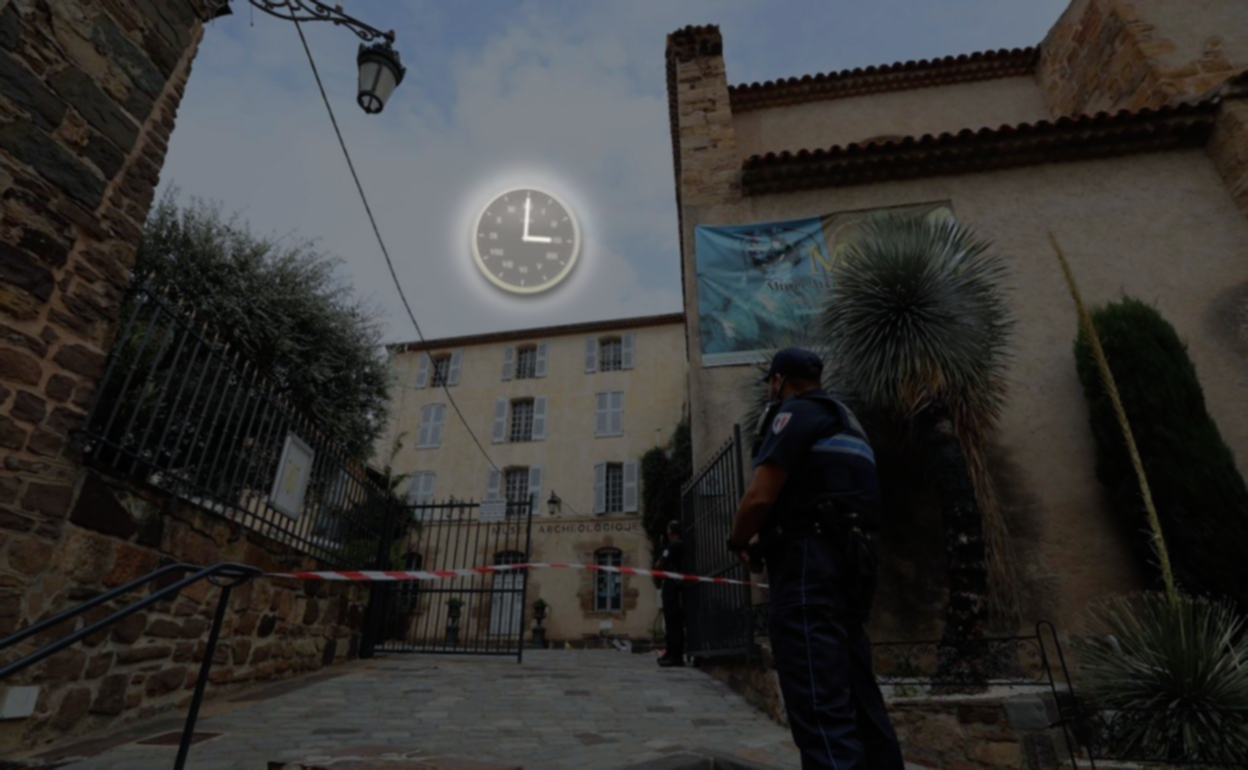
3:00
